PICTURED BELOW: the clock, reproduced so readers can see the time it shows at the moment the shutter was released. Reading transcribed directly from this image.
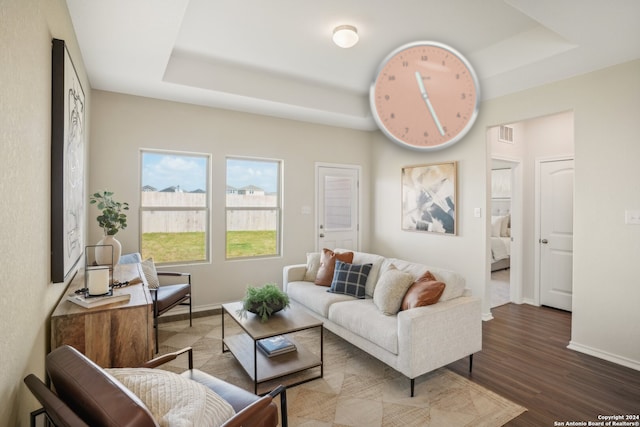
11:26
